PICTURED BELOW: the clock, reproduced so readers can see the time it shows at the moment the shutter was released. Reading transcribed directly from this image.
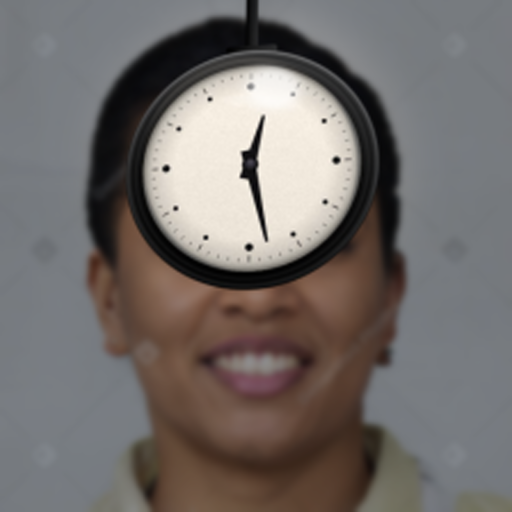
12:28
